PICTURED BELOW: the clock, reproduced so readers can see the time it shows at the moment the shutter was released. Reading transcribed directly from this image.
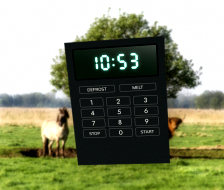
10:53
